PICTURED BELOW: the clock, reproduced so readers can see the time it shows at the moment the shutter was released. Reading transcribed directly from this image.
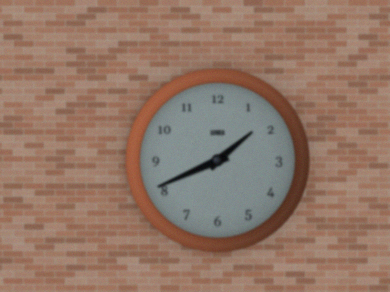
1:41
